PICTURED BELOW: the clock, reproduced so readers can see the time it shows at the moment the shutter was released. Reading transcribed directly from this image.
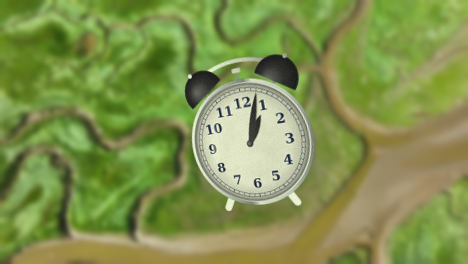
1:03
